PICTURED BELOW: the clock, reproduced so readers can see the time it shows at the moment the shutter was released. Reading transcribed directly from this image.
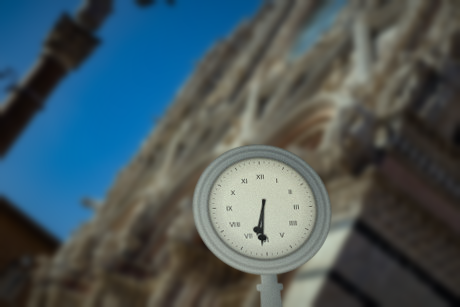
6:31
